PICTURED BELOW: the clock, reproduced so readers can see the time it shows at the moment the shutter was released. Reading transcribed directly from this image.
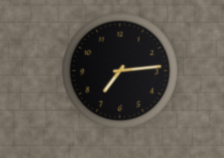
7:14
